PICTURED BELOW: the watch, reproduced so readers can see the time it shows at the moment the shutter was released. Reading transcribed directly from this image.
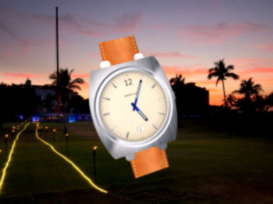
5:05
